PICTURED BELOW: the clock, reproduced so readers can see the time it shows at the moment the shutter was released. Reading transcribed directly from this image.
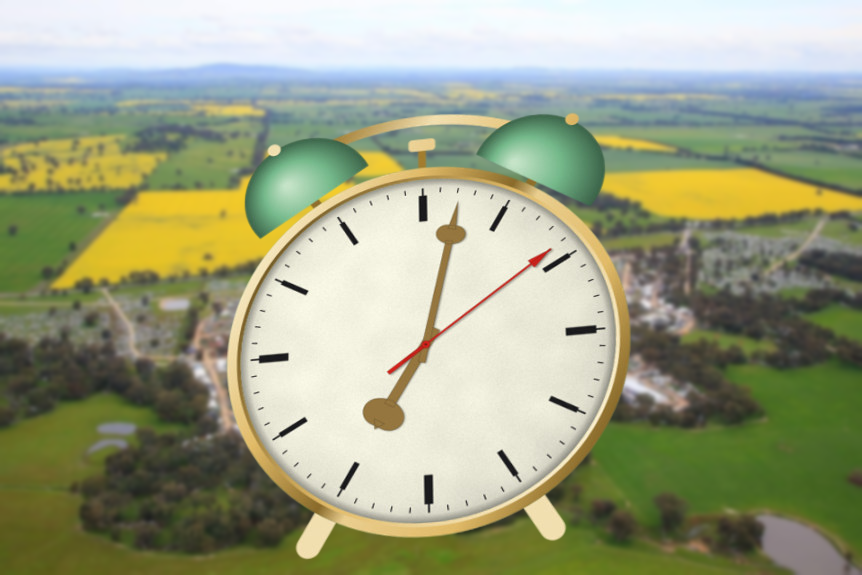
7:02:09
